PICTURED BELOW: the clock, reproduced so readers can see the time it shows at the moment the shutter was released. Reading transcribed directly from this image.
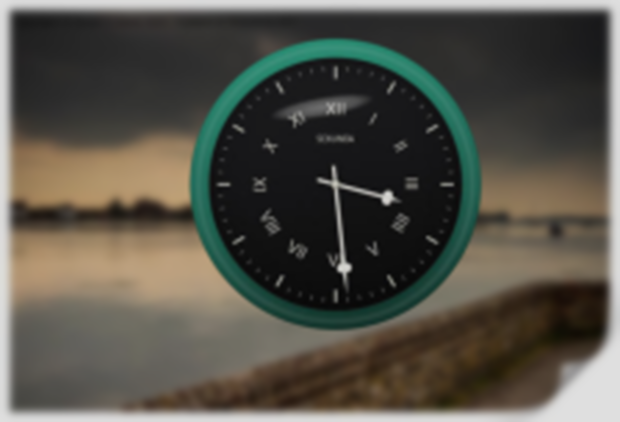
3:29
